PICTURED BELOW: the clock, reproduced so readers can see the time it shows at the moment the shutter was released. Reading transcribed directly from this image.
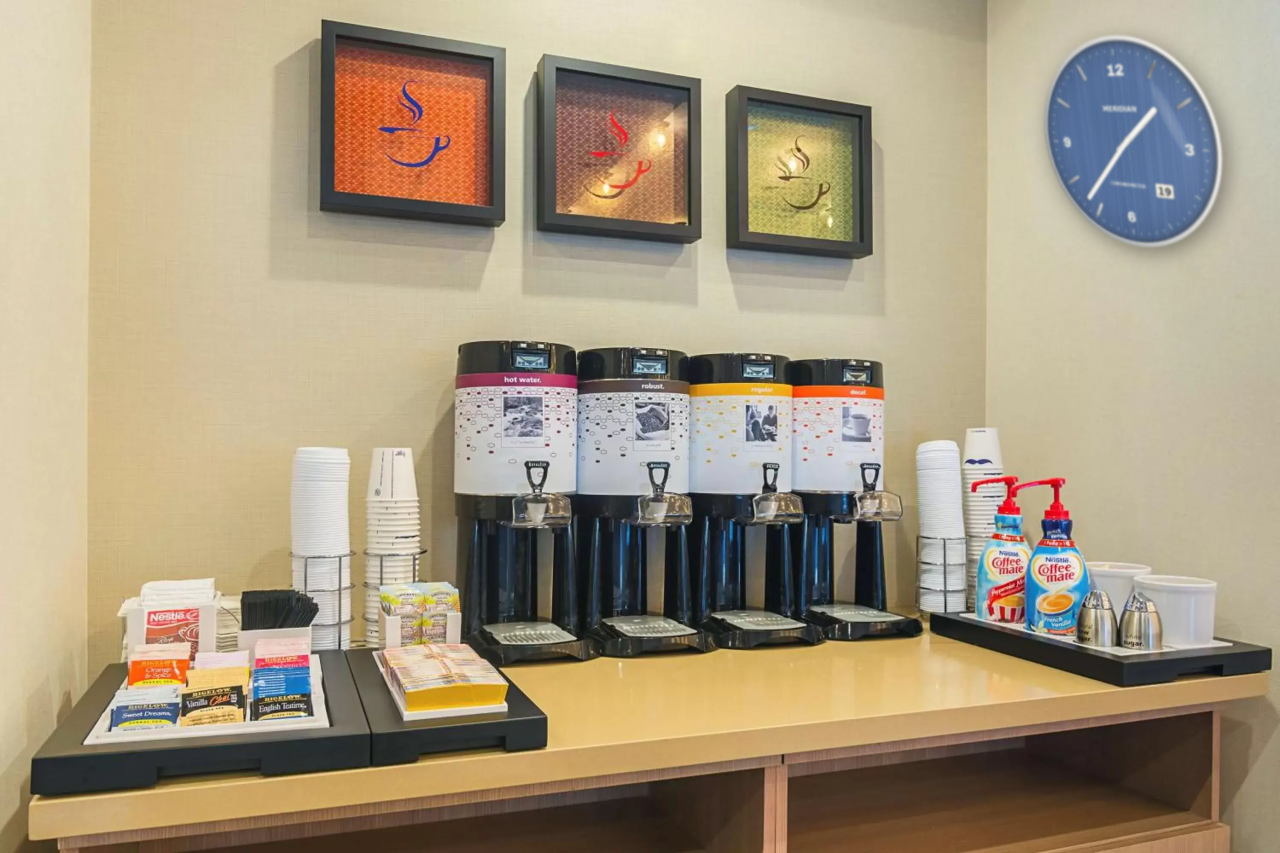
1:37
